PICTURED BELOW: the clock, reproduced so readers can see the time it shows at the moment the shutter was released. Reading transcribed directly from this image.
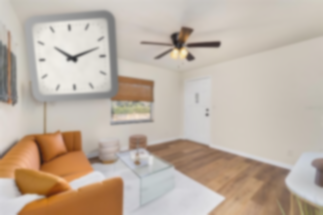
10:12
